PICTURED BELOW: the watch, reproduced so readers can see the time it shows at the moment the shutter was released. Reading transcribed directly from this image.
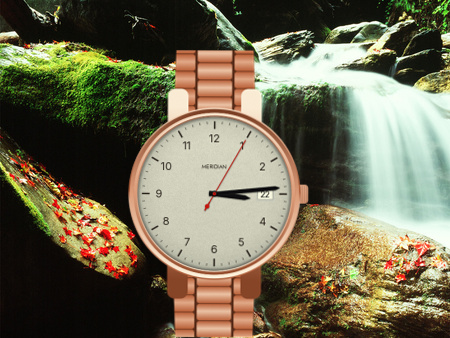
3:14:05
